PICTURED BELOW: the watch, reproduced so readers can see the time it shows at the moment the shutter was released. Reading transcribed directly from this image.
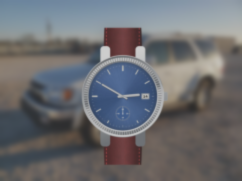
2:50
